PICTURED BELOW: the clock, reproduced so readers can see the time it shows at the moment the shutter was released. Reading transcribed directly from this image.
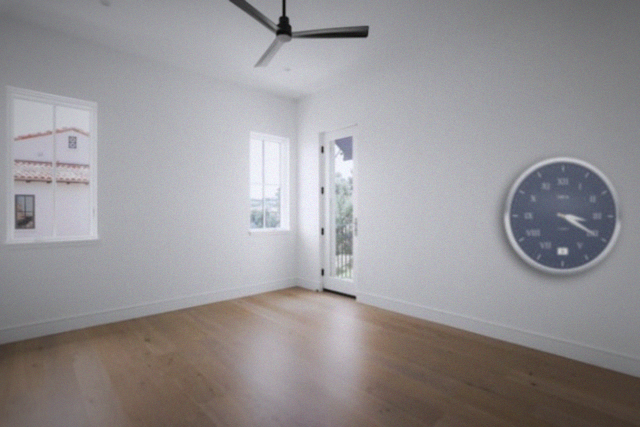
3:20
